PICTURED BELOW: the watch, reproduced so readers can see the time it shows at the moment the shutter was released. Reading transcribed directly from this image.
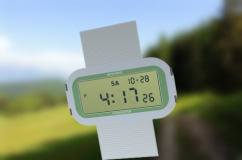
4:17:26
